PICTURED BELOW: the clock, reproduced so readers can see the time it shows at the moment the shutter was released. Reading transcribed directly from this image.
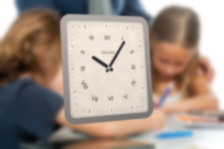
10:06
